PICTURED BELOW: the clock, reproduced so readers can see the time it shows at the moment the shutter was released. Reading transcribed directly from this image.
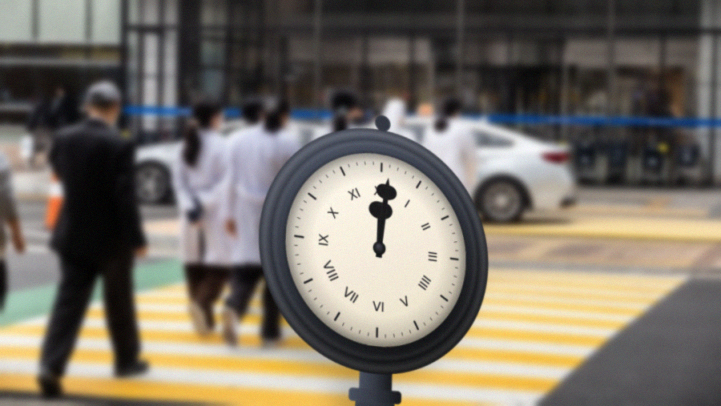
12:01
